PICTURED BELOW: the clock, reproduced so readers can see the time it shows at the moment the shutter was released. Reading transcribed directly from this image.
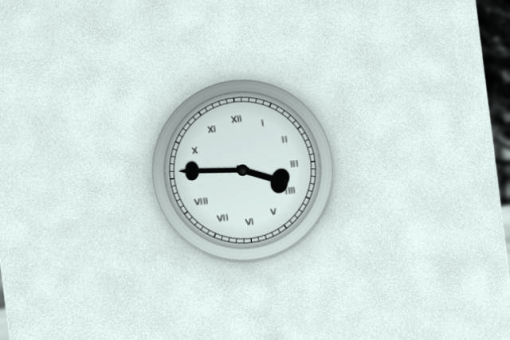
3:46
